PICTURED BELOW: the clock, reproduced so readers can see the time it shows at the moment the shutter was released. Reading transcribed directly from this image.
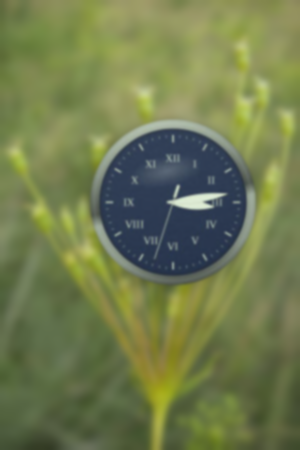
3:13:33
